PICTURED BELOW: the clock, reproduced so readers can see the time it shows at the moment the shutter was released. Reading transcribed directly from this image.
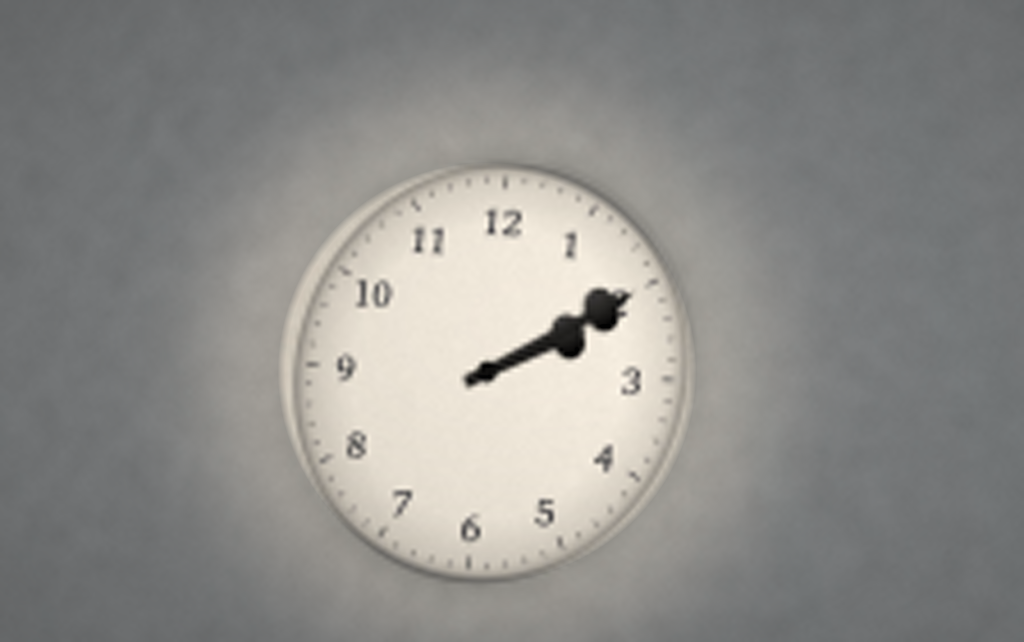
2:10
